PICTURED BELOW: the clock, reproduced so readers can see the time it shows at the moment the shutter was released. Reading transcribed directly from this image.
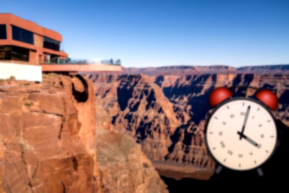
4:02
